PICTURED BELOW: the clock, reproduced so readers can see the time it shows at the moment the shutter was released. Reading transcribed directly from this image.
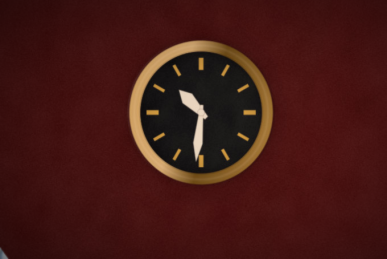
10:31
